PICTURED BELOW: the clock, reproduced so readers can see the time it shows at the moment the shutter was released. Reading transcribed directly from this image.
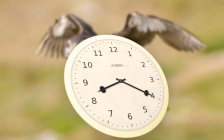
8:20
